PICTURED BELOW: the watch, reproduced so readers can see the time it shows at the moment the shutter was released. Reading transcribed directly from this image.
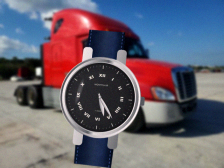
5:24
